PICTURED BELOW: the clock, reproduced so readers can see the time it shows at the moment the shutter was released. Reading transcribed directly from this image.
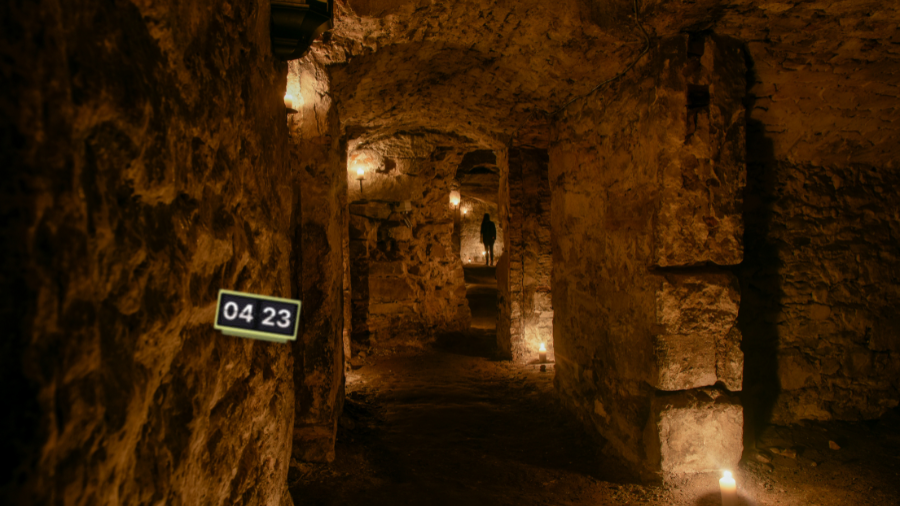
4:23
